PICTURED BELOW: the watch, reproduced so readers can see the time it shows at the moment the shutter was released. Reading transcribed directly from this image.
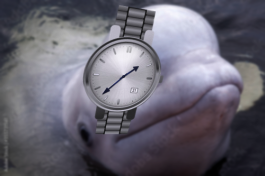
1:37
